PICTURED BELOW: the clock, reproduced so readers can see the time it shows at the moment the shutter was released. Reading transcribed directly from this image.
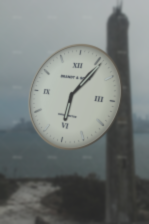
6:06
